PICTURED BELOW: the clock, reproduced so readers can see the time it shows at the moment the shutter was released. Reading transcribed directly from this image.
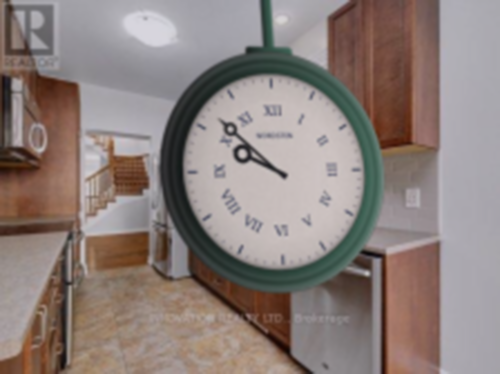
9:52
